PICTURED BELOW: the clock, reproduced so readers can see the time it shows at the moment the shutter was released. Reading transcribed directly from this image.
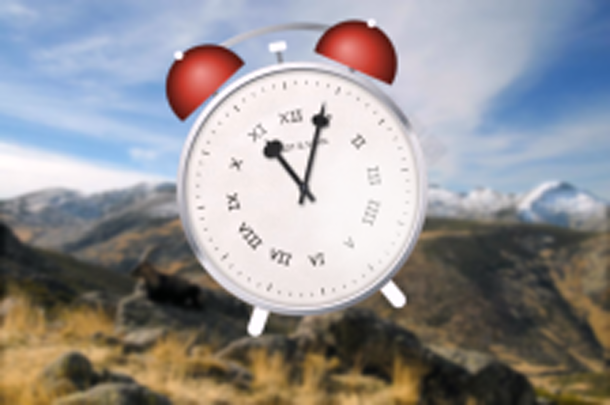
11:04
